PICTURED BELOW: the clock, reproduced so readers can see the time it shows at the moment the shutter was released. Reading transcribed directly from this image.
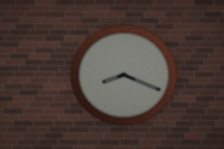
8:19
